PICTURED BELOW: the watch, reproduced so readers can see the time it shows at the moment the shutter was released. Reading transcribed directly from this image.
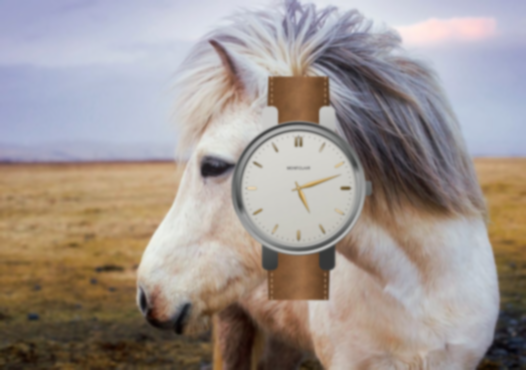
5:12
